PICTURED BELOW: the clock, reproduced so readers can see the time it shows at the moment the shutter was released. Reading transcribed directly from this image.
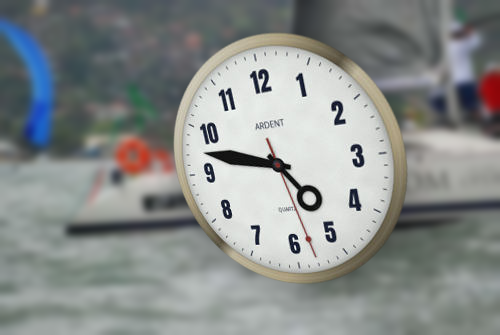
4:47:28
